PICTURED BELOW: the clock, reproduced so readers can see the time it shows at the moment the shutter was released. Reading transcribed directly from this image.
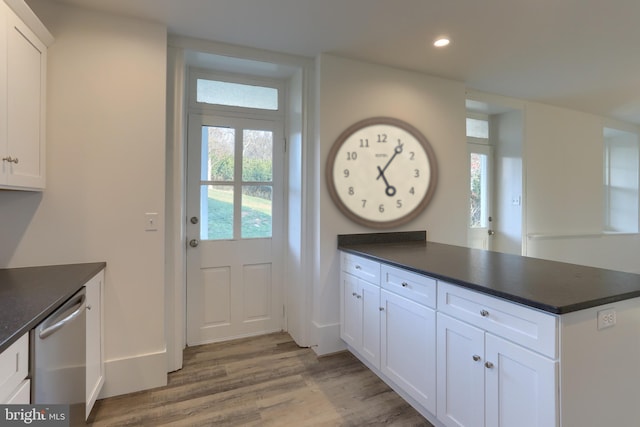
5:06
